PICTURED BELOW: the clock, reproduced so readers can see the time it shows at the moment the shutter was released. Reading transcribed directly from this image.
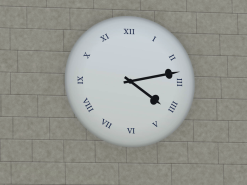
4:13
